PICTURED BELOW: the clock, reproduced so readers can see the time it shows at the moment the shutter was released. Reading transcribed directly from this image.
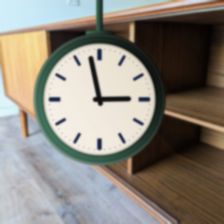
2:58
